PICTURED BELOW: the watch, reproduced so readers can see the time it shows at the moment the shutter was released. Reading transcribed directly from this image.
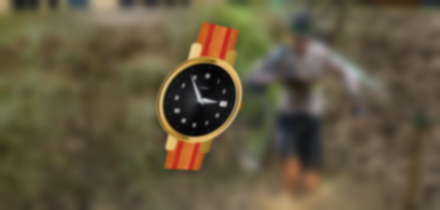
2:54
